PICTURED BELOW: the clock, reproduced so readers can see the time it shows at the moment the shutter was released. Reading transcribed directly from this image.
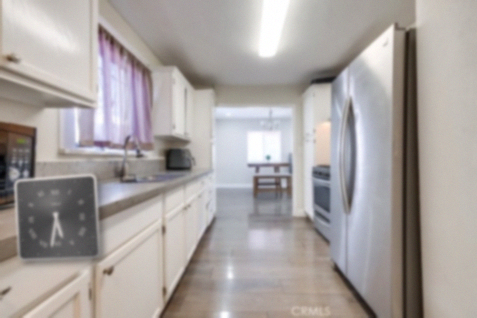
5:32
